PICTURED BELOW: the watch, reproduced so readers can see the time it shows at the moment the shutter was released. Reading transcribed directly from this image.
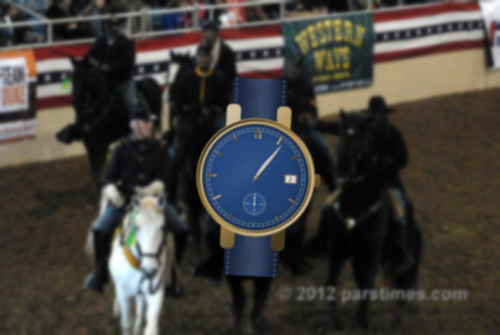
1:06
